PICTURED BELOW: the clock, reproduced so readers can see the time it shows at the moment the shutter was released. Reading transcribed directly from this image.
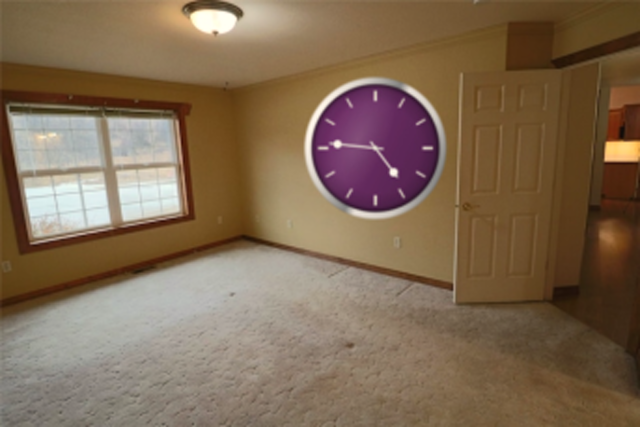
4:46
